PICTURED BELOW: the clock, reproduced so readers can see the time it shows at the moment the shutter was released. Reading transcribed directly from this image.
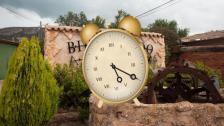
5:20
